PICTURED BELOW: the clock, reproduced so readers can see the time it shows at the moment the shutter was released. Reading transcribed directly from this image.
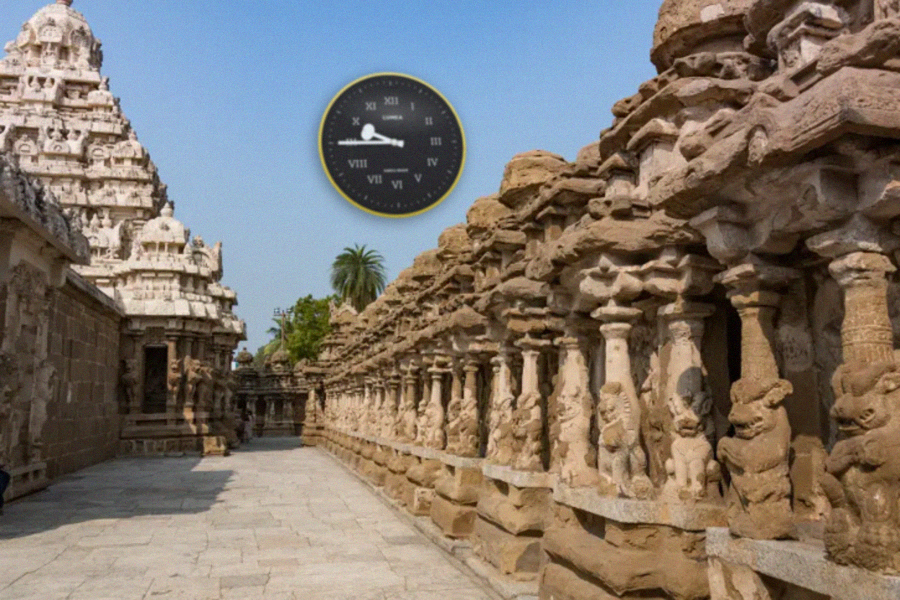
9:45
